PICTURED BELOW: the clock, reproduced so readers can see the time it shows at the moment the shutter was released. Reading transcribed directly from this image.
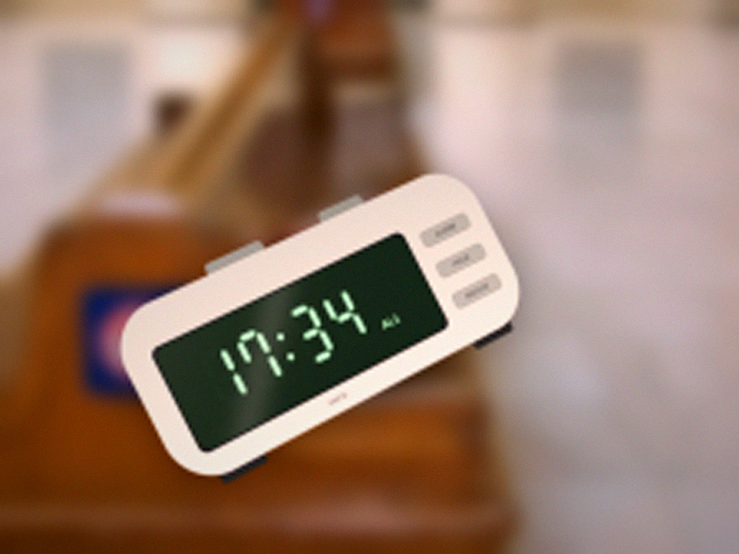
17:34
